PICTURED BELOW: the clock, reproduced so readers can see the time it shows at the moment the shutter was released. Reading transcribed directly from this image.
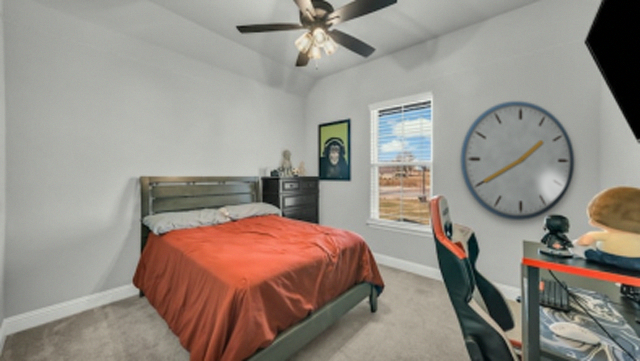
1:40
